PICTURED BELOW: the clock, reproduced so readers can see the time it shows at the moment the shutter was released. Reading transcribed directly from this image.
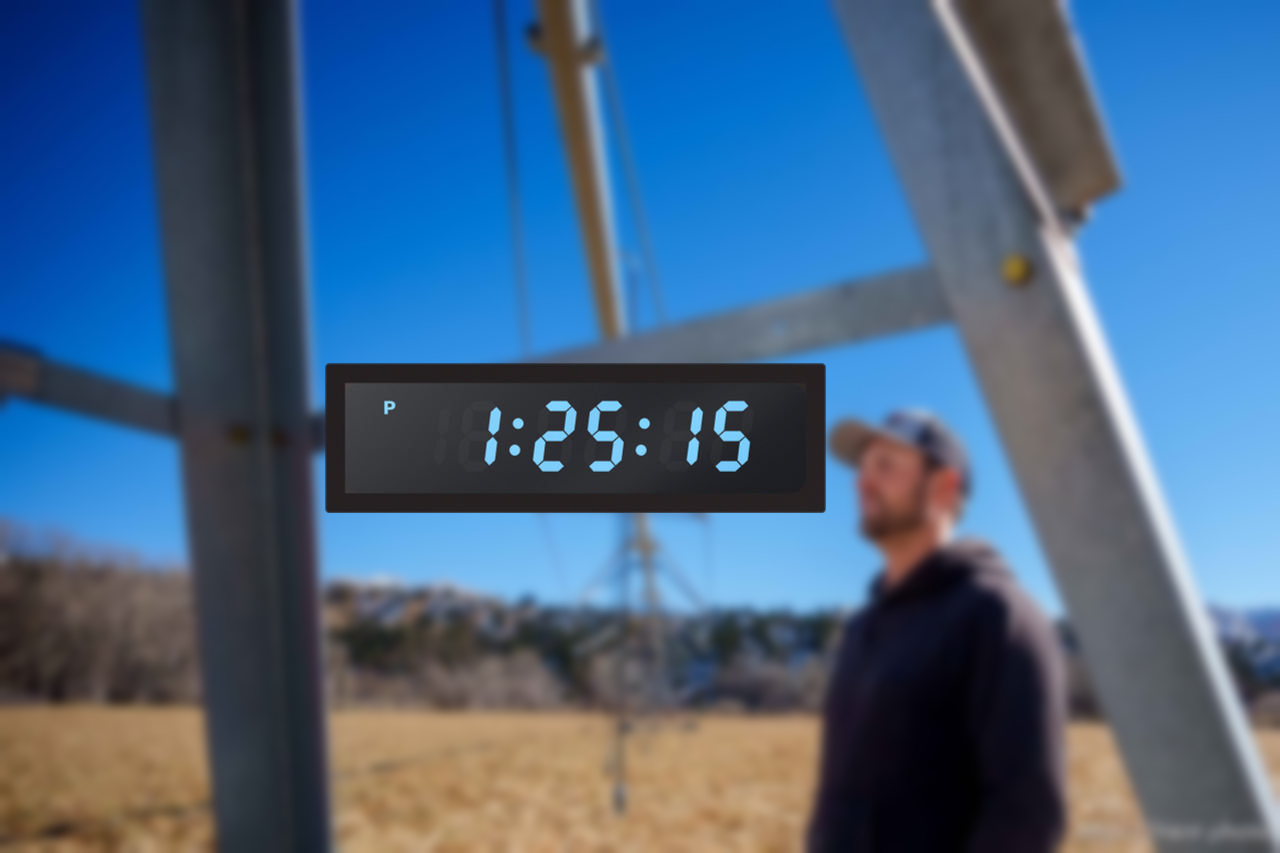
1:25:15
